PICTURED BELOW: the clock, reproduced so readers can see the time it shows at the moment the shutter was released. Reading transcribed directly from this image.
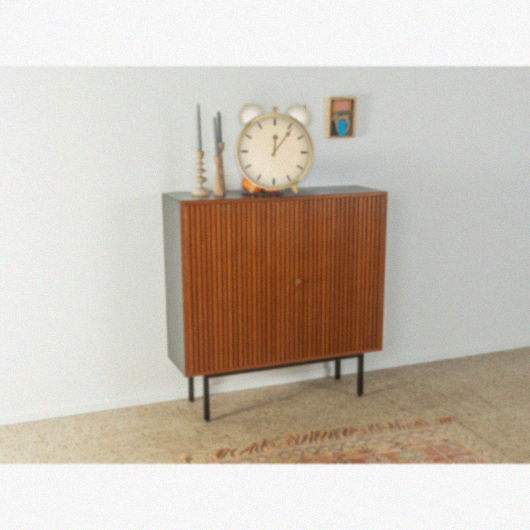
12:06
